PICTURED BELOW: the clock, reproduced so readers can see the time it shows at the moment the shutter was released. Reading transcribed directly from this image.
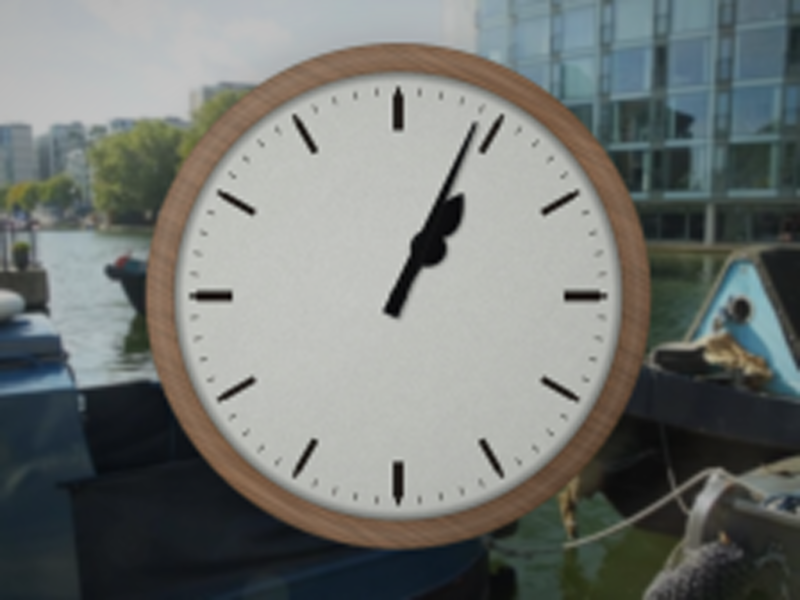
1:04
